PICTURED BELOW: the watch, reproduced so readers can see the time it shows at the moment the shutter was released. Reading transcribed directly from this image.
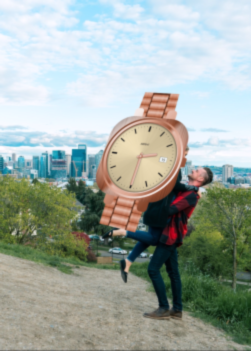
2:30
